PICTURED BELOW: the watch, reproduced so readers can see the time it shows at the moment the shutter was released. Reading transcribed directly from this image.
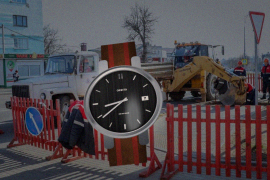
8:39
